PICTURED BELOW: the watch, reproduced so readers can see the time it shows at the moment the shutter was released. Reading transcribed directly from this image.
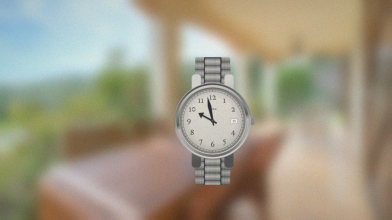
9:58
